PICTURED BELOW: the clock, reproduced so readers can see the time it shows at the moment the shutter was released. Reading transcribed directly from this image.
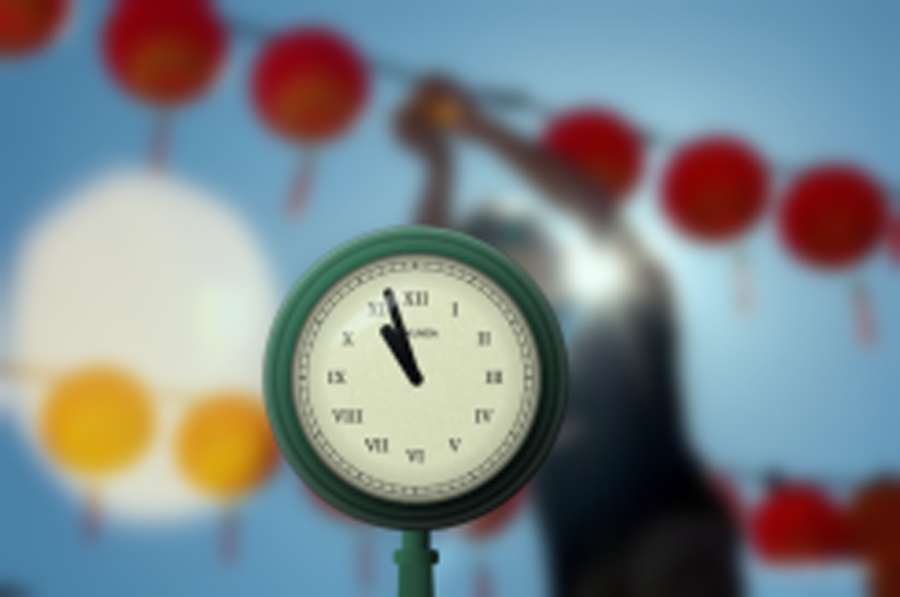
10:57
